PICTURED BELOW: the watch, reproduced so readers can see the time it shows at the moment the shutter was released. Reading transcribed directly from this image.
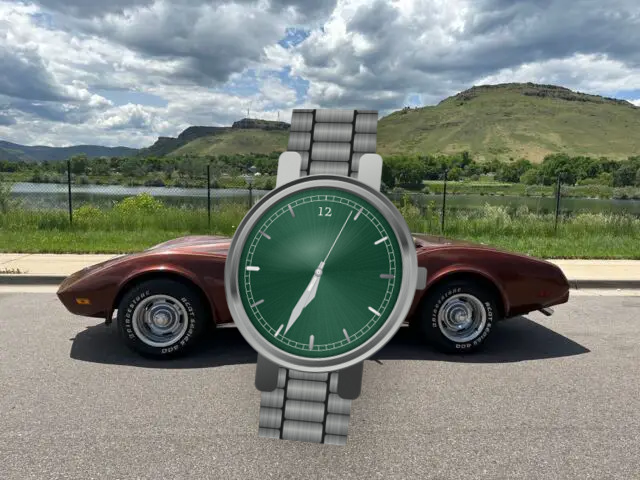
6:34:04
